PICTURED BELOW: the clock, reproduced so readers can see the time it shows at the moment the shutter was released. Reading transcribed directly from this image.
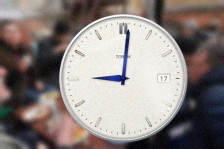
9:01
